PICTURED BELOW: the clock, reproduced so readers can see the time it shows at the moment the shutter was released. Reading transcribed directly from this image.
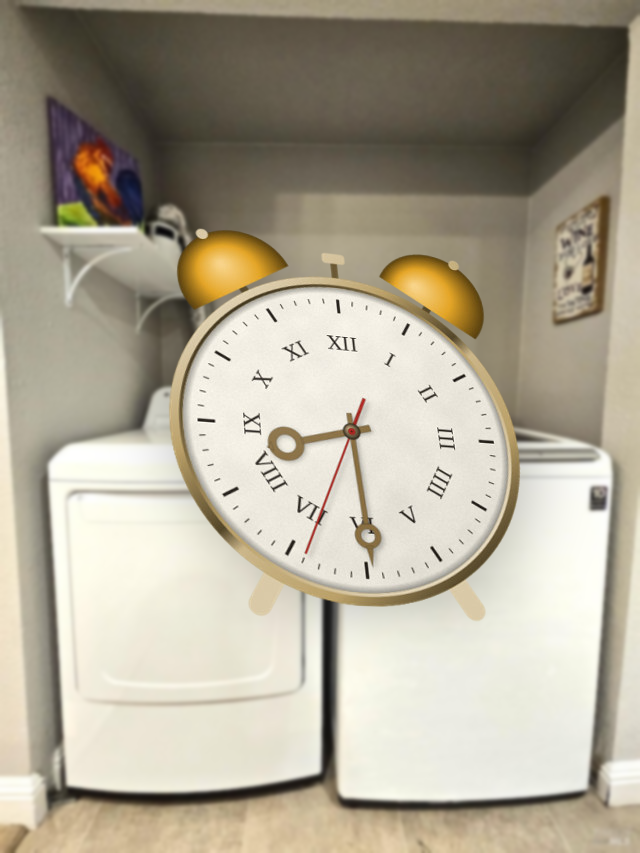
8:29:34
